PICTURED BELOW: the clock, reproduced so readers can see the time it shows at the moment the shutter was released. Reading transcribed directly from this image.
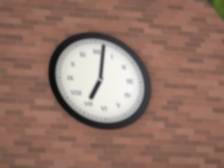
7:02
